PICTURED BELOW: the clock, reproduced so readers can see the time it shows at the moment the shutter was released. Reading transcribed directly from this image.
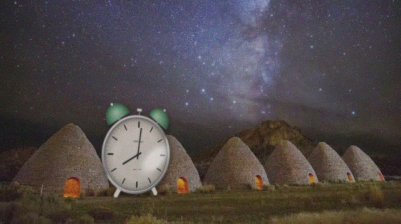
8:01
